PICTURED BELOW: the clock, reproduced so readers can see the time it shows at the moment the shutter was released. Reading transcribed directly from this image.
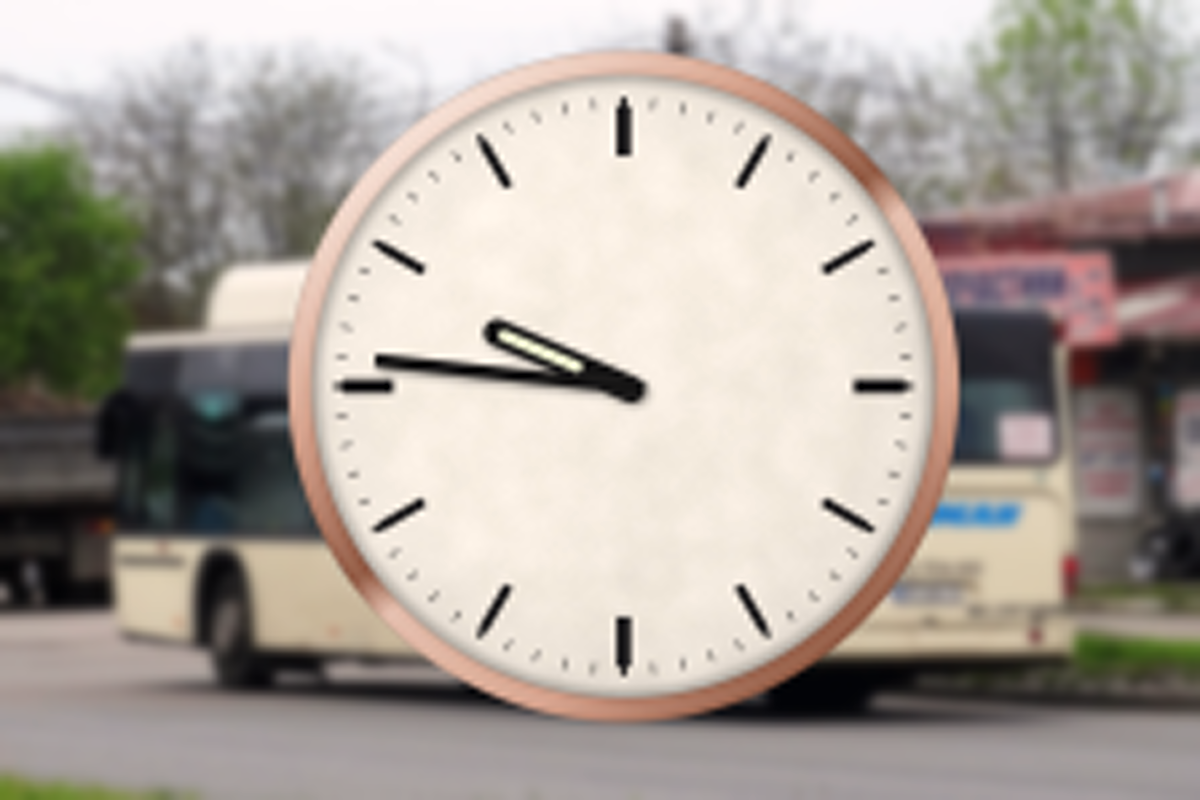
9:46
